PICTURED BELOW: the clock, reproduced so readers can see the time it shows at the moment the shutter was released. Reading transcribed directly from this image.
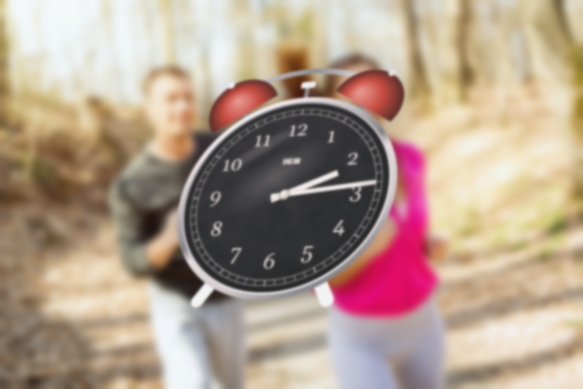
2:14
